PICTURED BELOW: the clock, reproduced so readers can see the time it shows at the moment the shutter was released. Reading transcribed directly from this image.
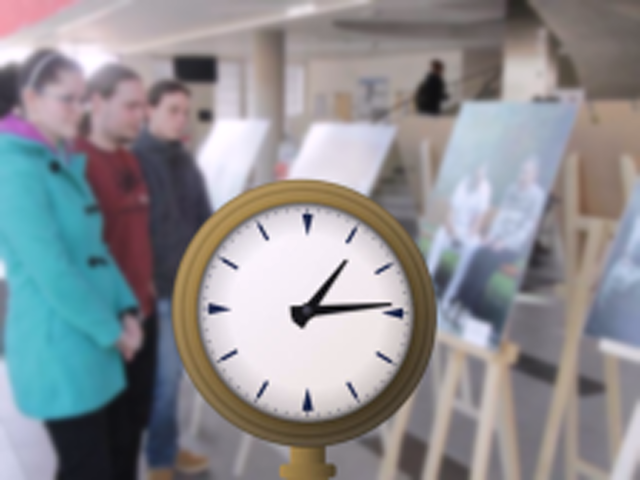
1:14
